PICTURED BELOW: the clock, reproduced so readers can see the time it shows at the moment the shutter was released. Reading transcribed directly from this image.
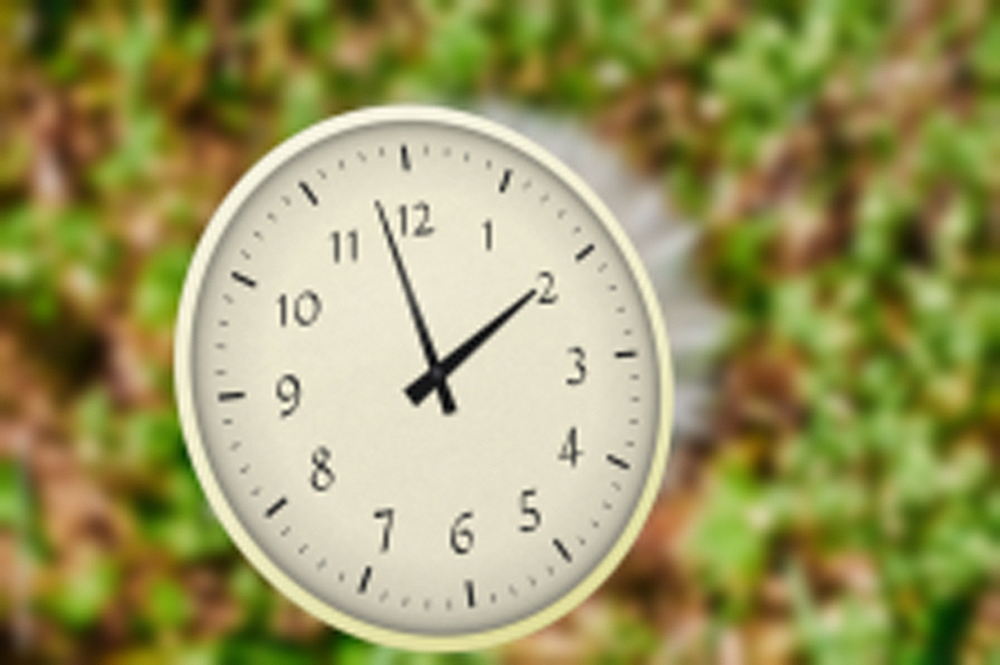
1:58
